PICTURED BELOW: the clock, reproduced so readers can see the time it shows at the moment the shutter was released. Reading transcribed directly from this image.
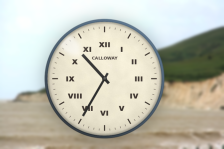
10:35
